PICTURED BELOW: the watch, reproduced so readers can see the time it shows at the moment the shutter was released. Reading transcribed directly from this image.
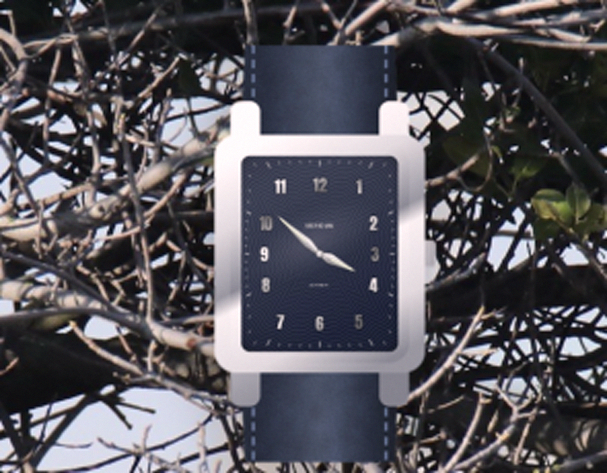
3:52
